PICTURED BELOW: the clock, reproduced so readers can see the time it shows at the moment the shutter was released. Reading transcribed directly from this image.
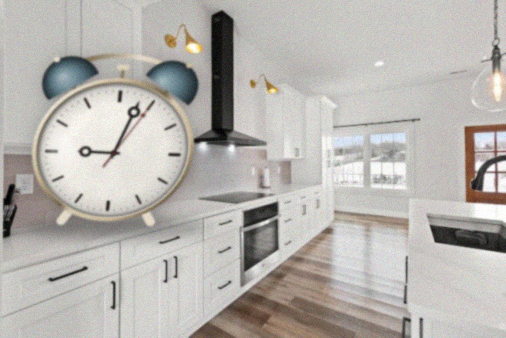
9:03:05
